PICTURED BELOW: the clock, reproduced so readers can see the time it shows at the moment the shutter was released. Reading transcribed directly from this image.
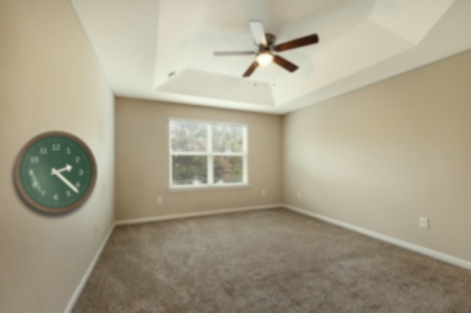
2:22
